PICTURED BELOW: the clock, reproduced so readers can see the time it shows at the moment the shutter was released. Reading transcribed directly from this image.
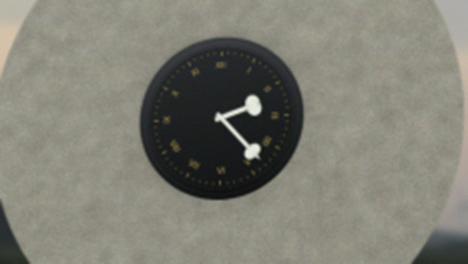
2:23
